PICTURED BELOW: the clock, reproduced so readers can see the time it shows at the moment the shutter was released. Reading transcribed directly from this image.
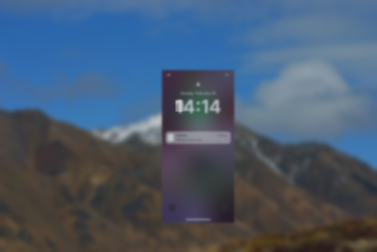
14:14
